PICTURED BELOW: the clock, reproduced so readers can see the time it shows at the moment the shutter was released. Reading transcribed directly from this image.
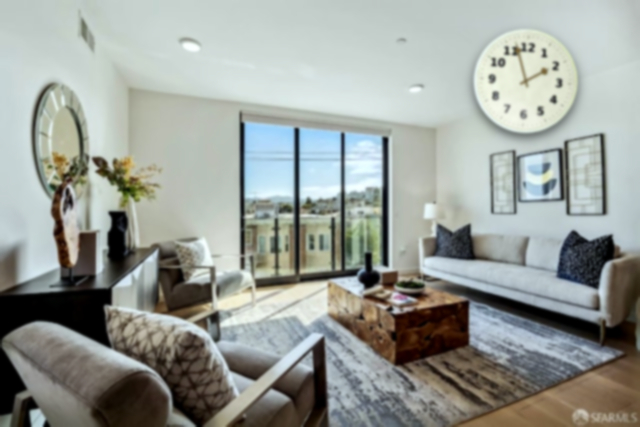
1:57
